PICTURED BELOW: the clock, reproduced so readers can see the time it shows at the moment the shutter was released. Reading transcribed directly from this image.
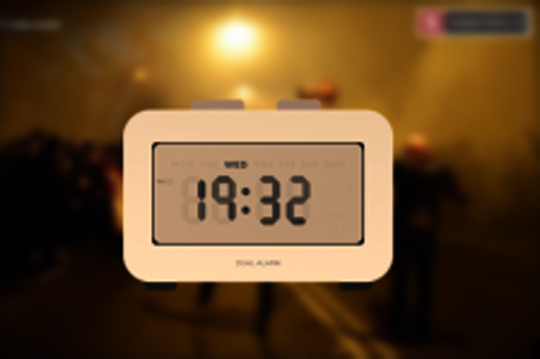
19:32
